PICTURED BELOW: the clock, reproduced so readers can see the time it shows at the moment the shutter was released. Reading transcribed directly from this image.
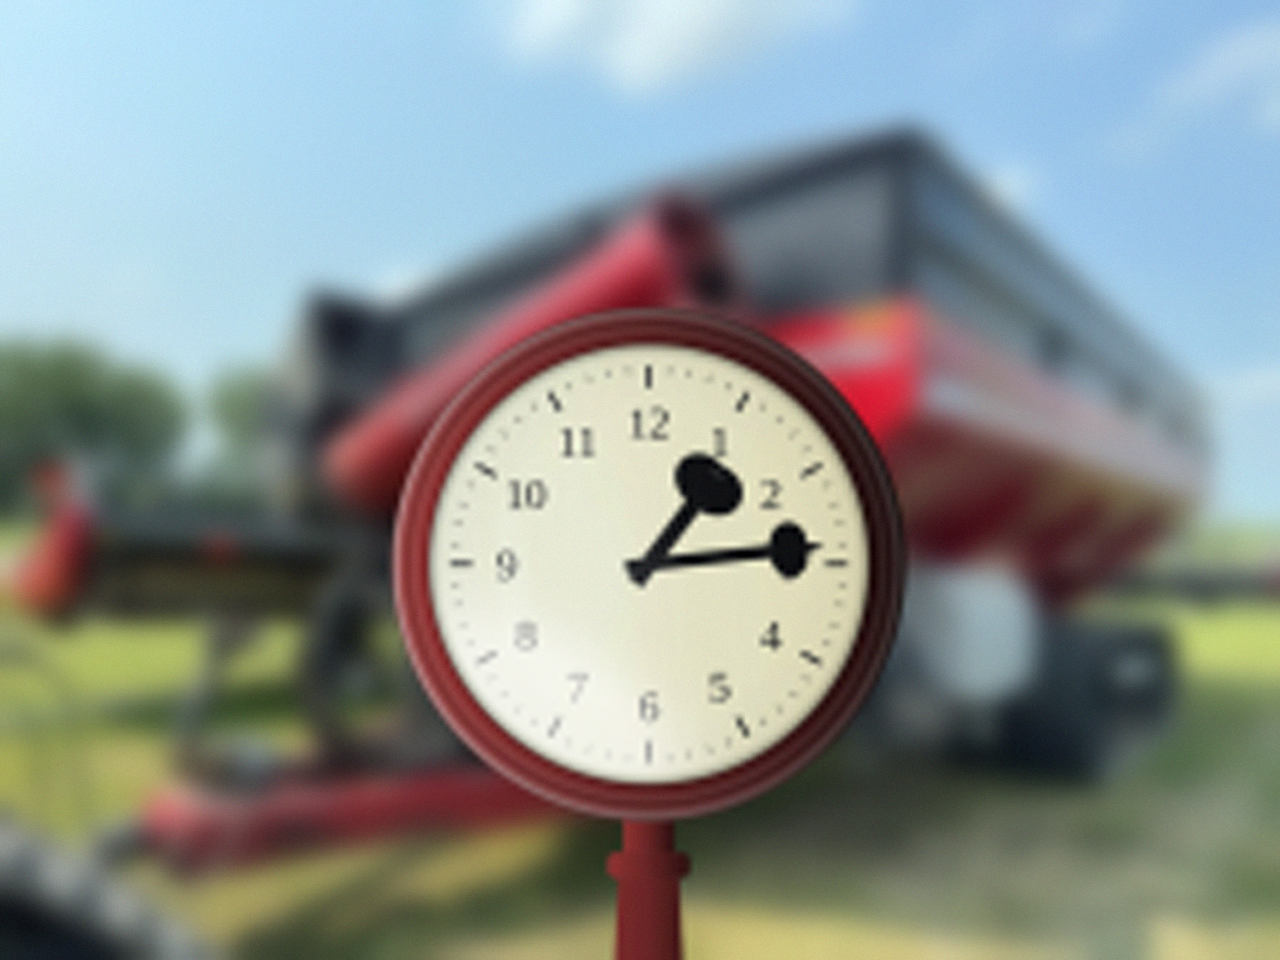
1:14
